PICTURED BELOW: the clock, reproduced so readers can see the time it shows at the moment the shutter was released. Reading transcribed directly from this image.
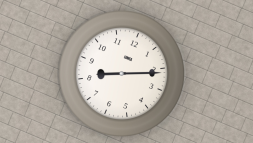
8:11
